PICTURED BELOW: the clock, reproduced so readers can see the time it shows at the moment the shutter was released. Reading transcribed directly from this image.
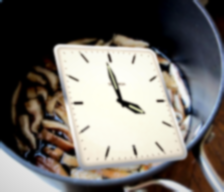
3:59
